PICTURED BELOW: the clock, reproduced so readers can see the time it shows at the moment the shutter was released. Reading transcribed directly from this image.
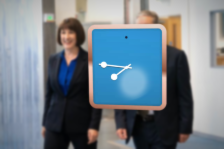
7:46
